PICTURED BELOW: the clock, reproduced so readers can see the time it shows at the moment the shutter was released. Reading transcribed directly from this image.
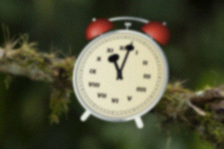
11:02
